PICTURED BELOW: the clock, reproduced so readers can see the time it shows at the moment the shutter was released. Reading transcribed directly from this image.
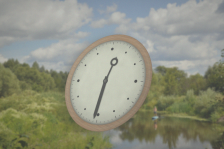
12:31
